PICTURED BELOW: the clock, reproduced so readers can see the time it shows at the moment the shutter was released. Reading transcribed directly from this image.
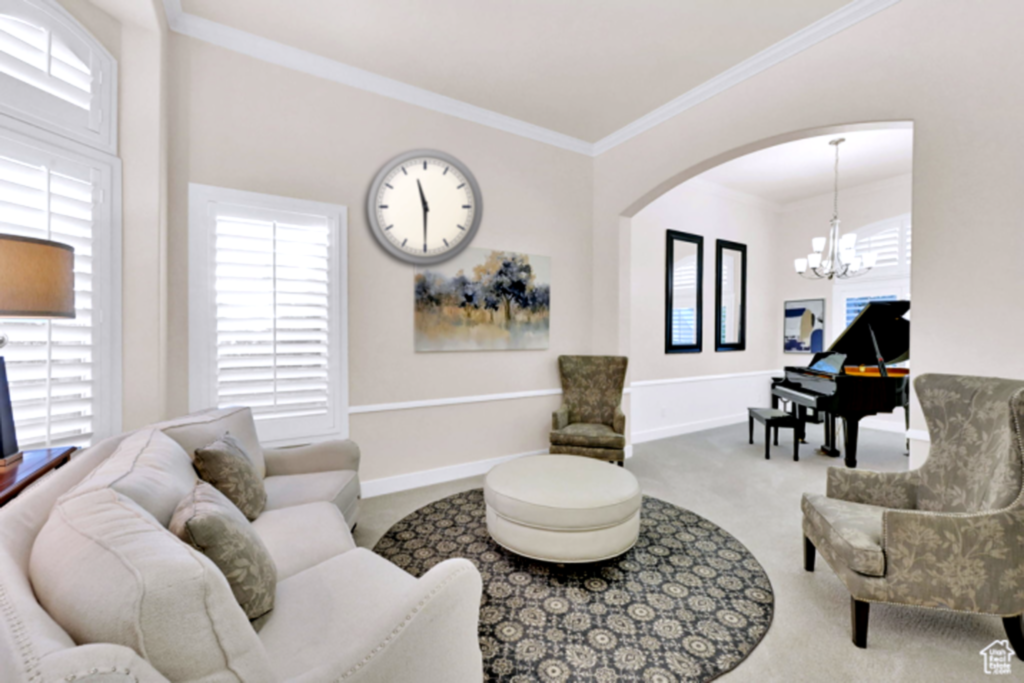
11:30
